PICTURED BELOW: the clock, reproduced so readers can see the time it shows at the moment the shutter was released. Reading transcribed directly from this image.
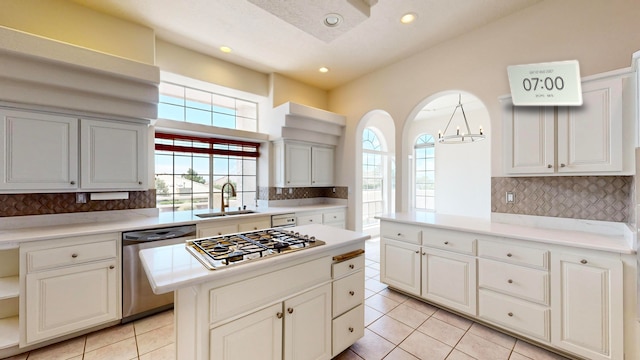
7:00
